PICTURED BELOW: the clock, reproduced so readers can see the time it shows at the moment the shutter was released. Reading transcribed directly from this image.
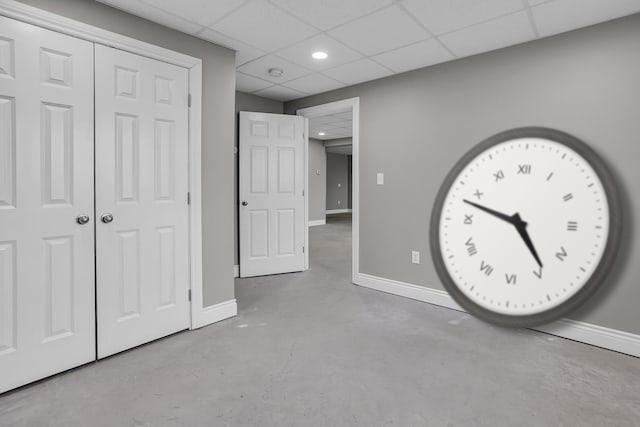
4:48
